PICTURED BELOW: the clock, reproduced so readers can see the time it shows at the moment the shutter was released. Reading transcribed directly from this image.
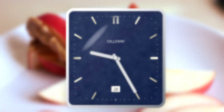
9:25
